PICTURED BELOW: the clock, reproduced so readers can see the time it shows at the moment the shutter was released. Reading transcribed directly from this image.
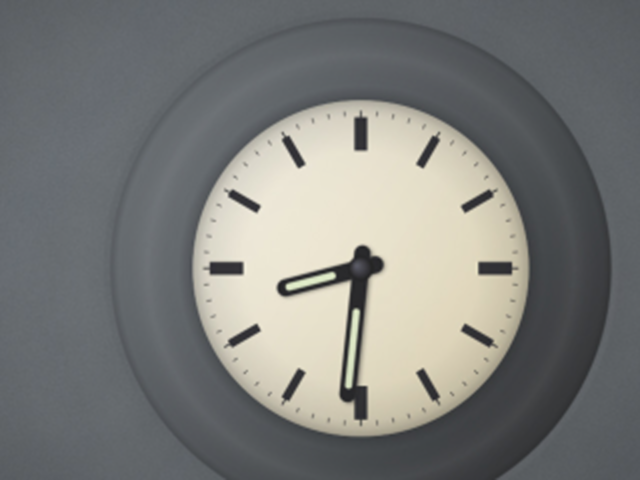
8:31
